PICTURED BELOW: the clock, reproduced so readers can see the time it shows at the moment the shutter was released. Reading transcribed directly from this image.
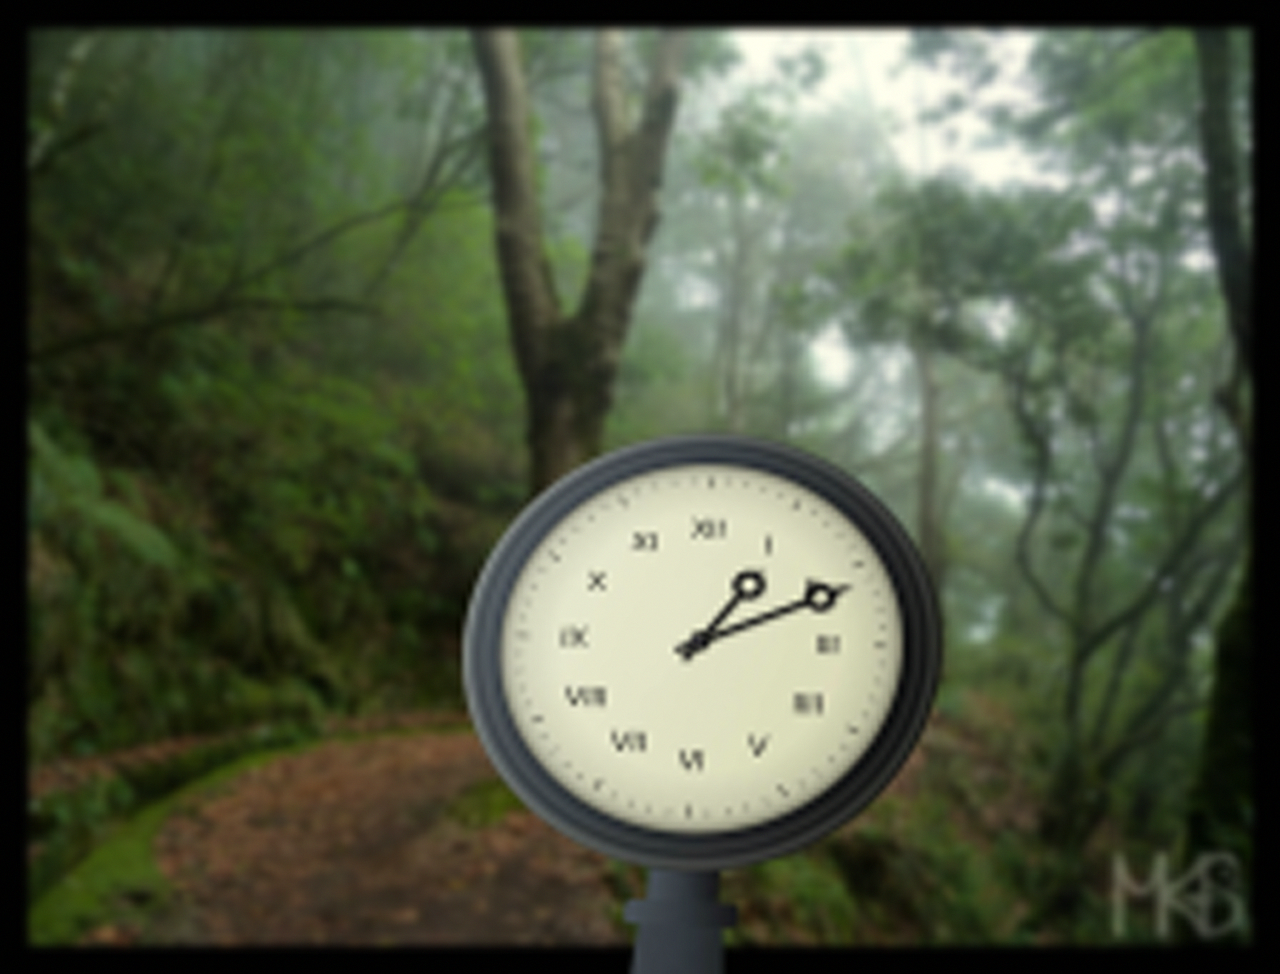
1:11
